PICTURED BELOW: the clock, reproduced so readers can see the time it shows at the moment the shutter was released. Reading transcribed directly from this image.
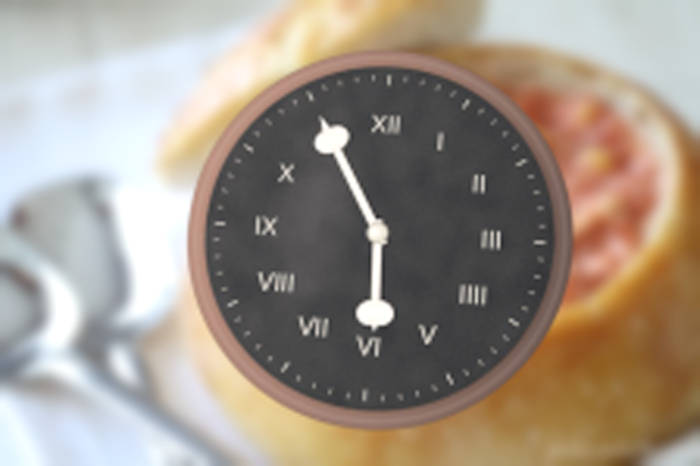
5:55
